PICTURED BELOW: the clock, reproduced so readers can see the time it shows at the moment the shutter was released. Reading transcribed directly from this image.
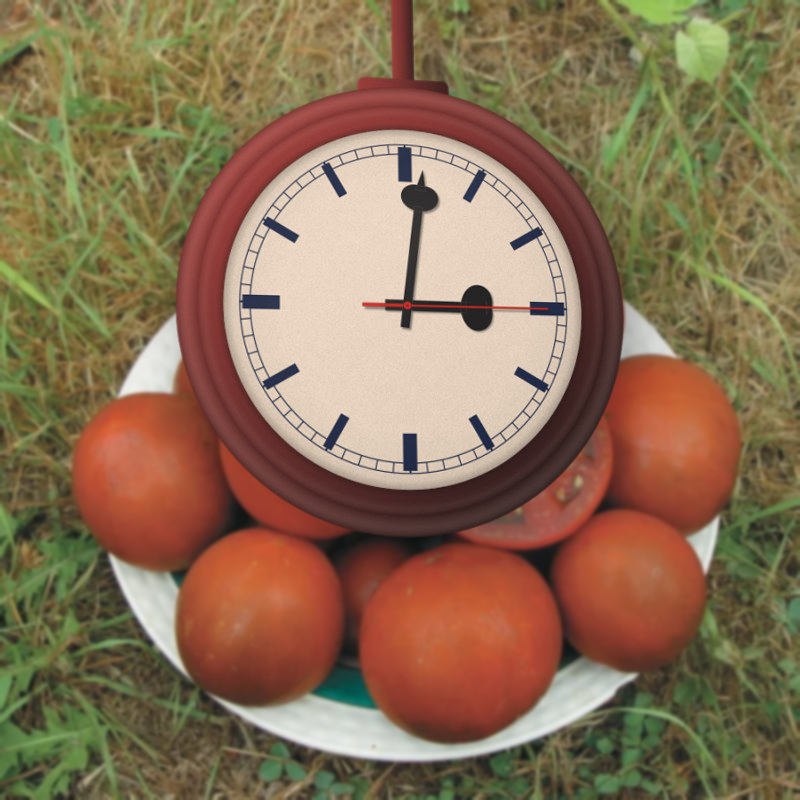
3:01:15
